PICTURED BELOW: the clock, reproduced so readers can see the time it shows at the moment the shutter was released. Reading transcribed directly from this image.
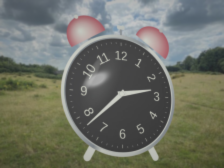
2:38
